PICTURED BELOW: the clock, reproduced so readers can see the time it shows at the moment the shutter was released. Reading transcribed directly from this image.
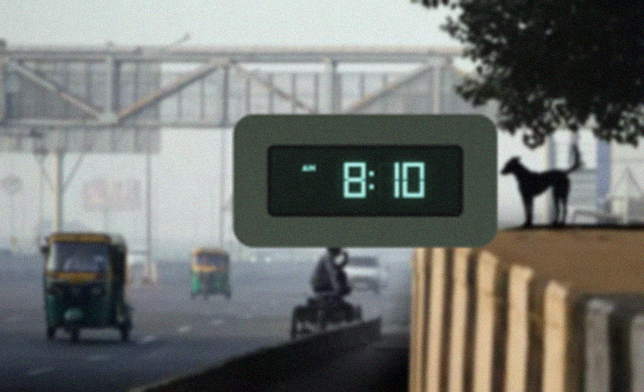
8:10
